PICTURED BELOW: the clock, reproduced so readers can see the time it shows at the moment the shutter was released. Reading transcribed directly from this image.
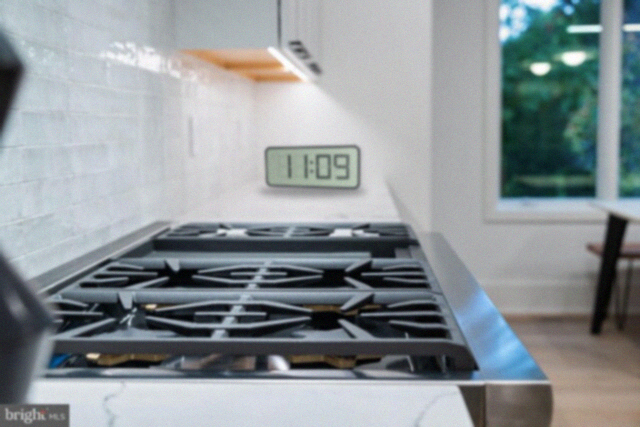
11:09
